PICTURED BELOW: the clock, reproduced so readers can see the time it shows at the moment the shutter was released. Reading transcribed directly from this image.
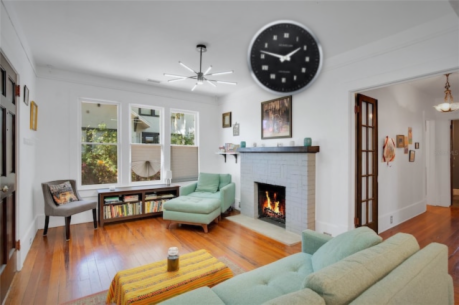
1:47
